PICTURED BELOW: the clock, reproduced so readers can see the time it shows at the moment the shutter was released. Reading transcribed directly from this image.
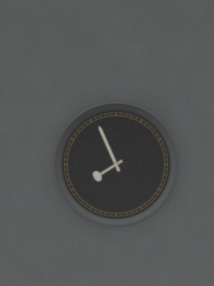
7:56
